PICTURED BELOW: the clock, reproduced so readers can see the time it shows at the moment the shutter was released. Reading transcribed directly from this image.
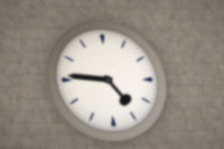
4:46
